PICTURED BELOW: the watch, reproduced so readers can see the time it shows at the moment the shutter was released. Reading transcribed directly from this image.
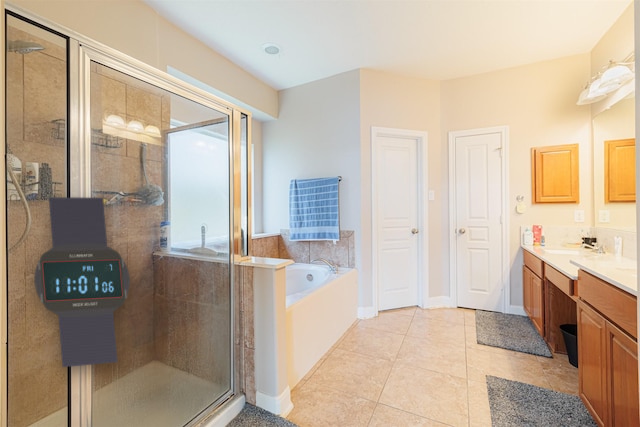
11:01:06
